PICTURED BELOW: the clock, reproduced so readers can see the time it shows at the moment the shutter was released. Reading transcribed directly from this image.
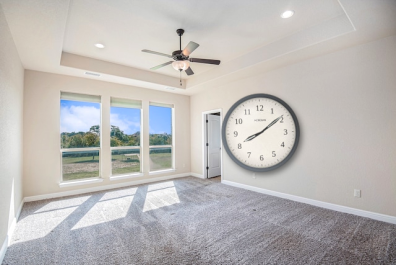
8:09
